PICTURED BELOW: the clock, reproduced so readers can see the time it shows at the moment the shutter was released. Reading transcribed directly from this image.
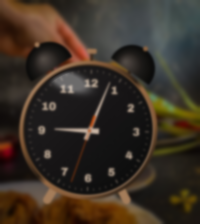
9:03:33
